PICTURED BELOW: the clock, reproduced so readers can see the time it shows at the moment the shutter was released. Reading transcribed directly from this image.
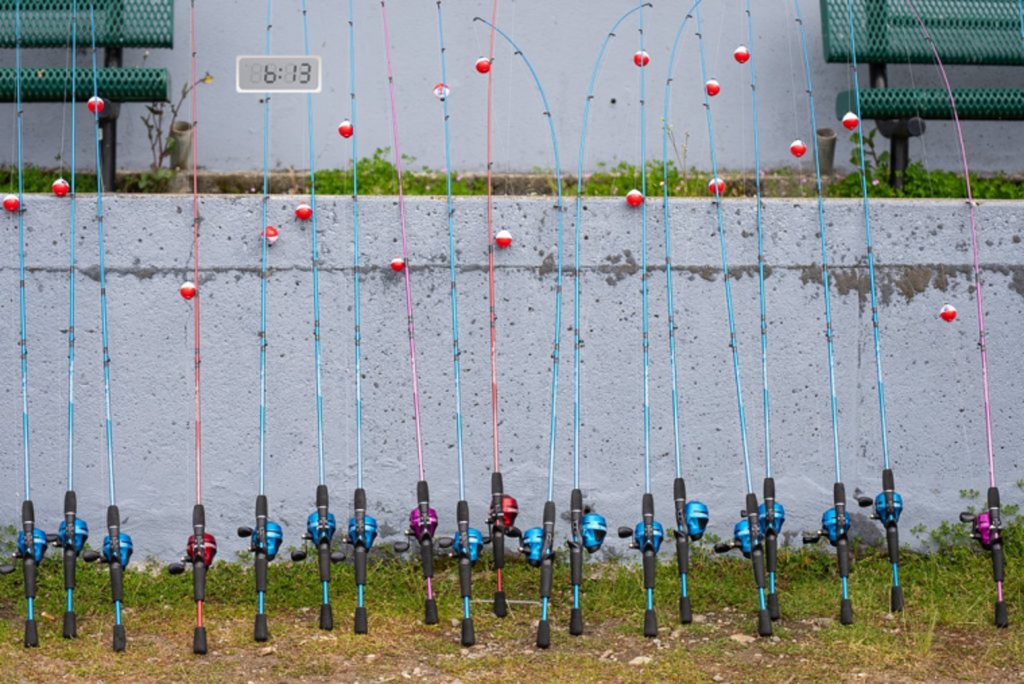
6:13
